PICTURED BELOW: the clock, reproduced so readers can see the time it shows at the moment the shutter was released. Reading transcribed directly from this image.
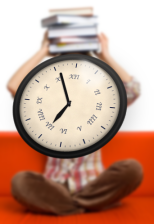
6:56
